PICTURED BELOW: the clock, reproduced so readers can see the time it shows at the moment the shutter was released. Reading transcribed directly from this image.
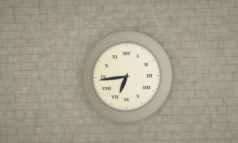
6:44
